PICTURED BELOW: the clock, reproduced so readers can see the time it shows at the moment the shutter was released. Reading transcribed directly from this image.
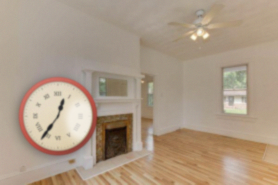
12:36
